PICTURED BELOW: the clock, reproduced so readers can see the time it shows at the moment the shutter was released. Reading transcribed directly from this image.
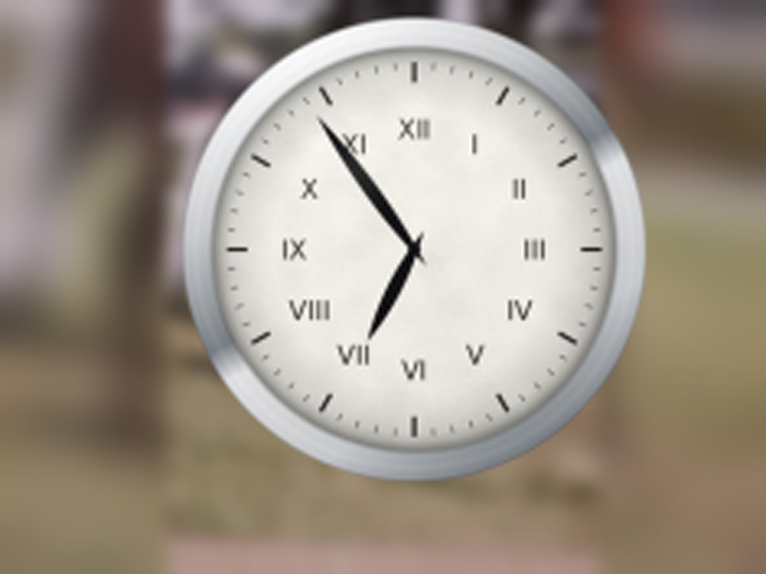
6:54
